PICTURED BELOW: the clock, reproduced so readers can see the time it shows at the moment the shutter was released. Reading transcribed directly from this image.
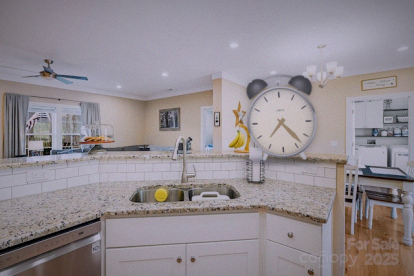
7:23
